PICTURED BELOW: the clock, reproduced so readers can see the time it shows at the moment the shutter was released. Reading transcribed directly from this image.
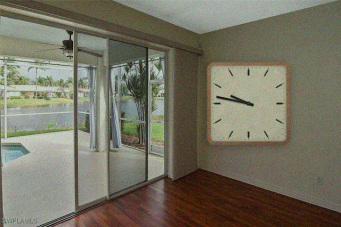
9:47
